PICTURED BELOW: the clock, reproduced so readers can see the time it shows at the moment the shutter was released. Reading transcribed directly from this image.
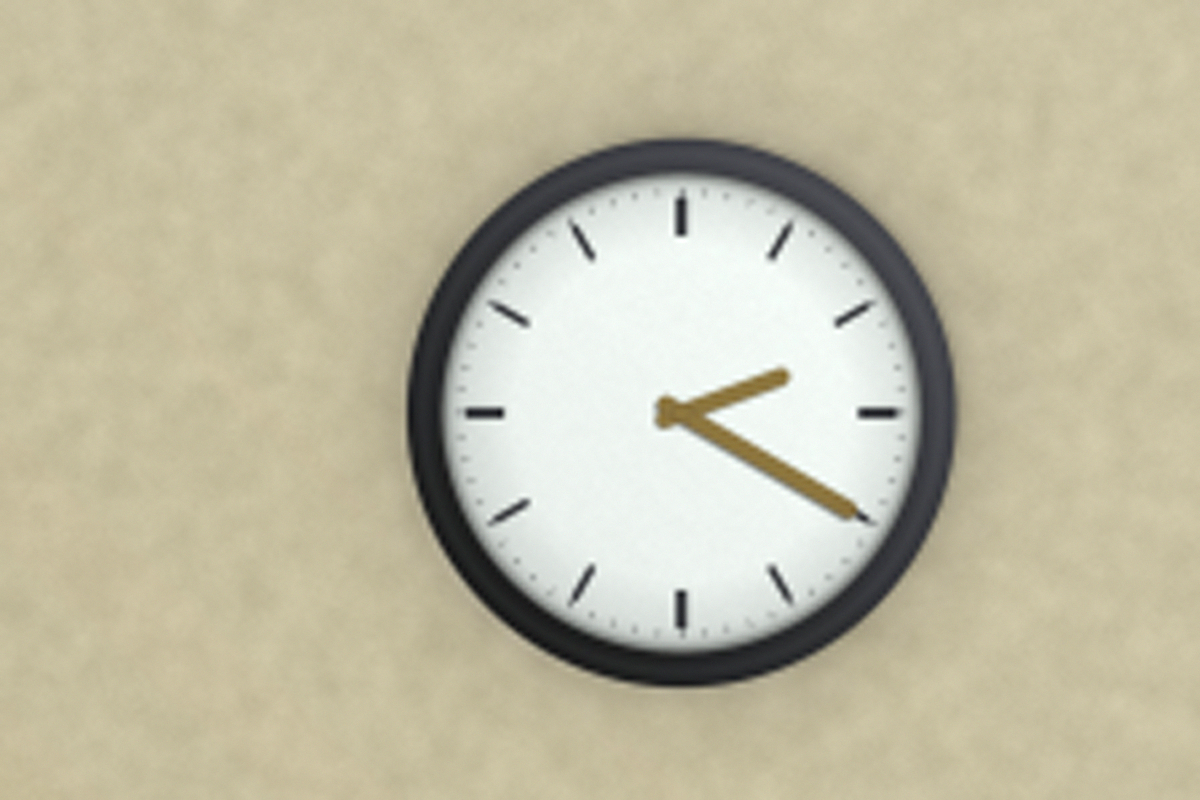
2:20
